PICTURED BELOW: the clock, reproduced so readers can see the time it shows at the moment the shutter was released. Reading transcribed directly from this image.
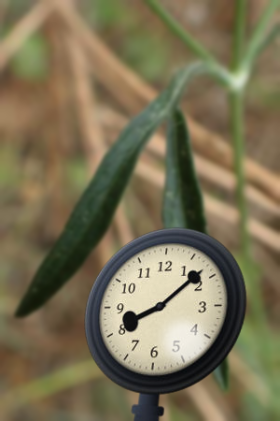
8:08
